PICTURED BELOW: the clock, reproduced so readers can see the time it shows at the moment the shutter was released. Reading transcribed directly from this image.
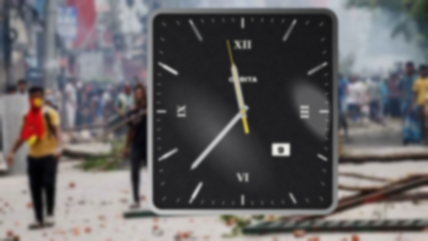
11:36:58
